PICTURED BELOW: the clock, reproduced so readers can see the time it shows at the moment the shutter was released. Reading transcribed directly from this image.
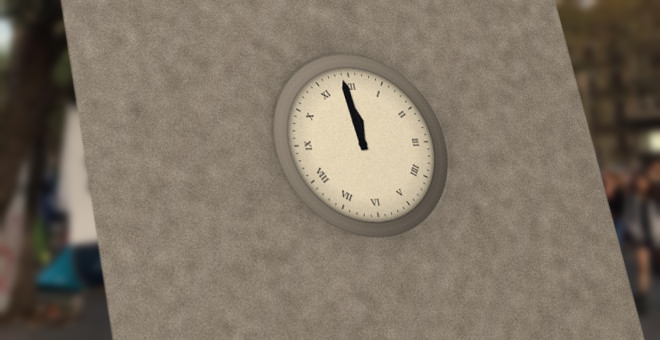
11:59
